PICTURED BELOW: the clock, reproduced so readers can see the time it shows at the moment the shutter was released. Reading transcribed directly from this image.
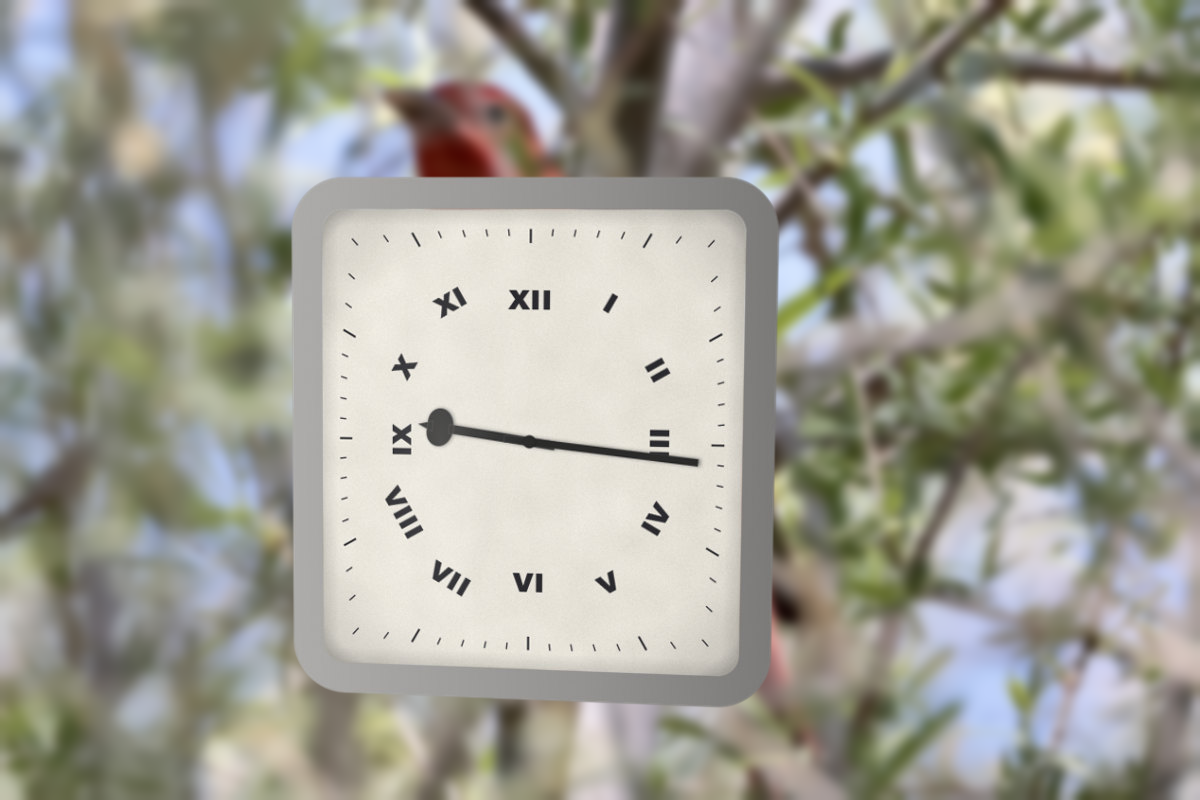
9:16
